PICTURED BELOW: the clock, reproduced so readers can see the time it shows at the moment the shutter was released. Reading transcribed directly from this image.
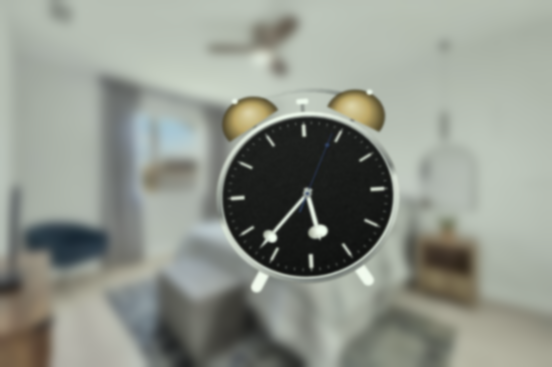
5:37:04
